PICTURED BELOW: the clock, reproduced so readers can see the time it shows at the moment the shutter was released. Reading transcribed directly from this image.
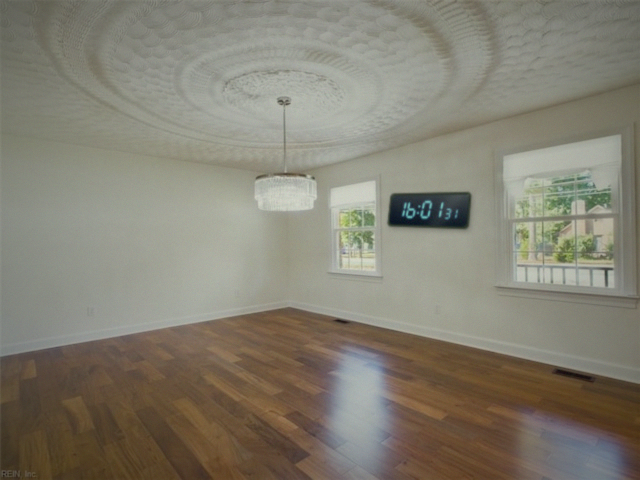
16:01
